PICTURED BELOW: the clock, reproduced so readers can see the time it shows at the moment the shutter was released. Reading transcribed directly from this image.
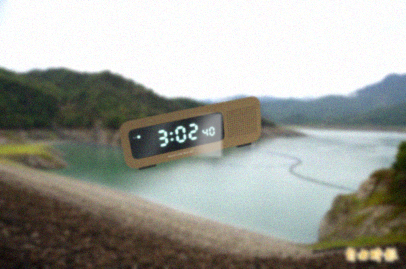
3:02:40
